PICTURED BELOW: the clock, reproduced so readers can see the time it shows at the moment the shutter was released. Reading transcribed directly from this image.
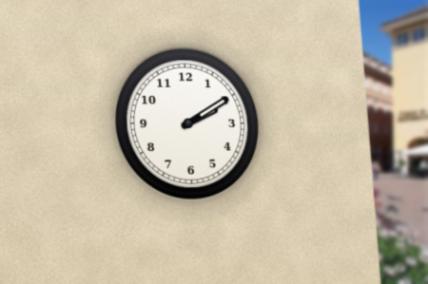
2:10
